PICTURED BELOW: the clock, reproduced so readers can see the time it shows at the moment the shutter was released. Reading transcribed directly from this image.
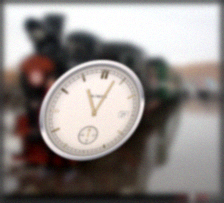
11:03
